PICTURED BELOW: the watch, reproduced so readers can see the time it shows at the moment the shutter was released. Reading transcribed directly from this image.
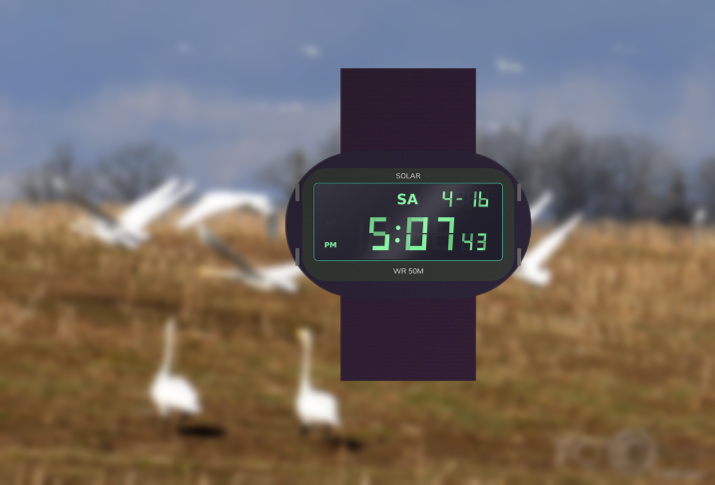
5:07:43
